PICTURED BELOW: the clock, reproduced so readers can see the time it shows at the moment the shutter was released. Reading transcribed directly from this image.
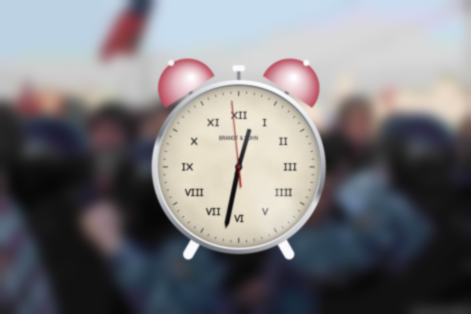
12:31:59
